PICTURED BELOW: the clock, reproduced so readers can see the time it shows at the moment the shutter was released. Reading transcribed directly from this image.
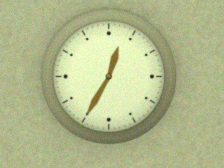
12:35
